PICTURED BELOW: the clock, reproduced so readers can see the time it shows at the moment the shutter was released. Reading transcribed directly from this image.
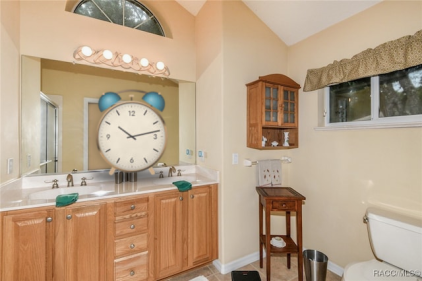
10:13
